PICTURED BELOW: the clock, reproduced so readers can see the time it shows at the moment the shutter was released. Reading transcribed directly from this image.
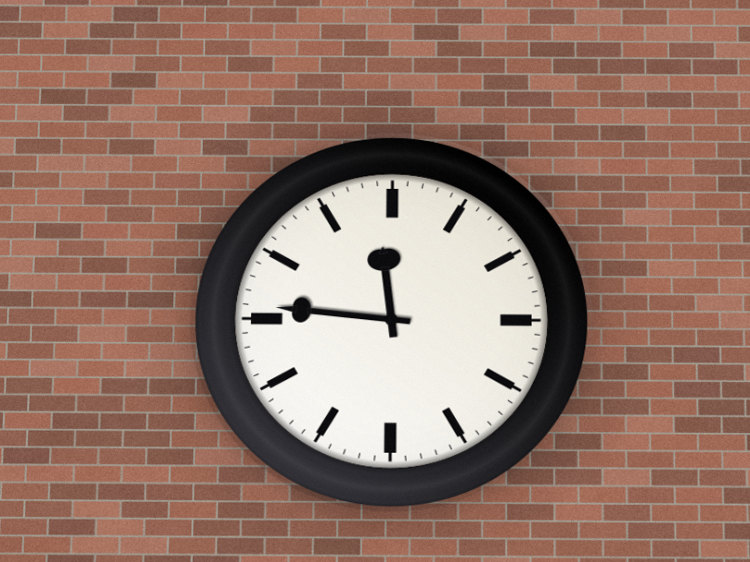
11:46
